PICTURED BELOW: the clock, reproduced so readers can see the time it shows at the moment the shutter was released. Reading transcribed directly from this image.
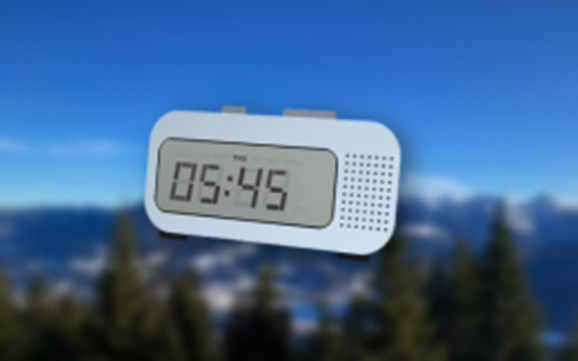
5:45
